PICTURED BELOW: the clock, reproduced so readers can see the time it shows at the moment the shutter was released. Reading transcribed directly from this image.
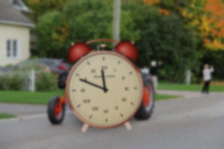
11:49
